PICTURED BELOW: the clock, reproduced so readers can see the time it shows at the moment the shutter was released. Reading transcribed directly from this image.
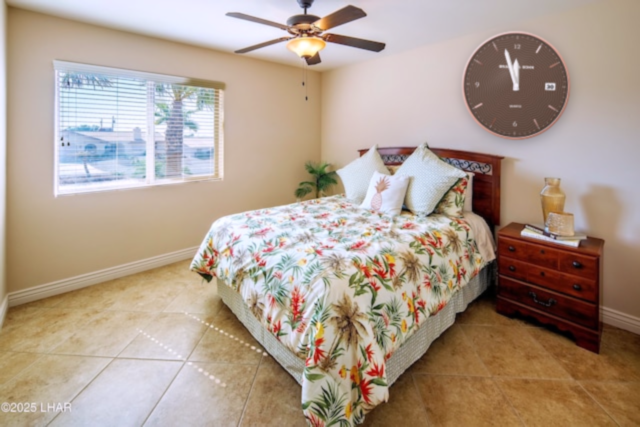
11:57
